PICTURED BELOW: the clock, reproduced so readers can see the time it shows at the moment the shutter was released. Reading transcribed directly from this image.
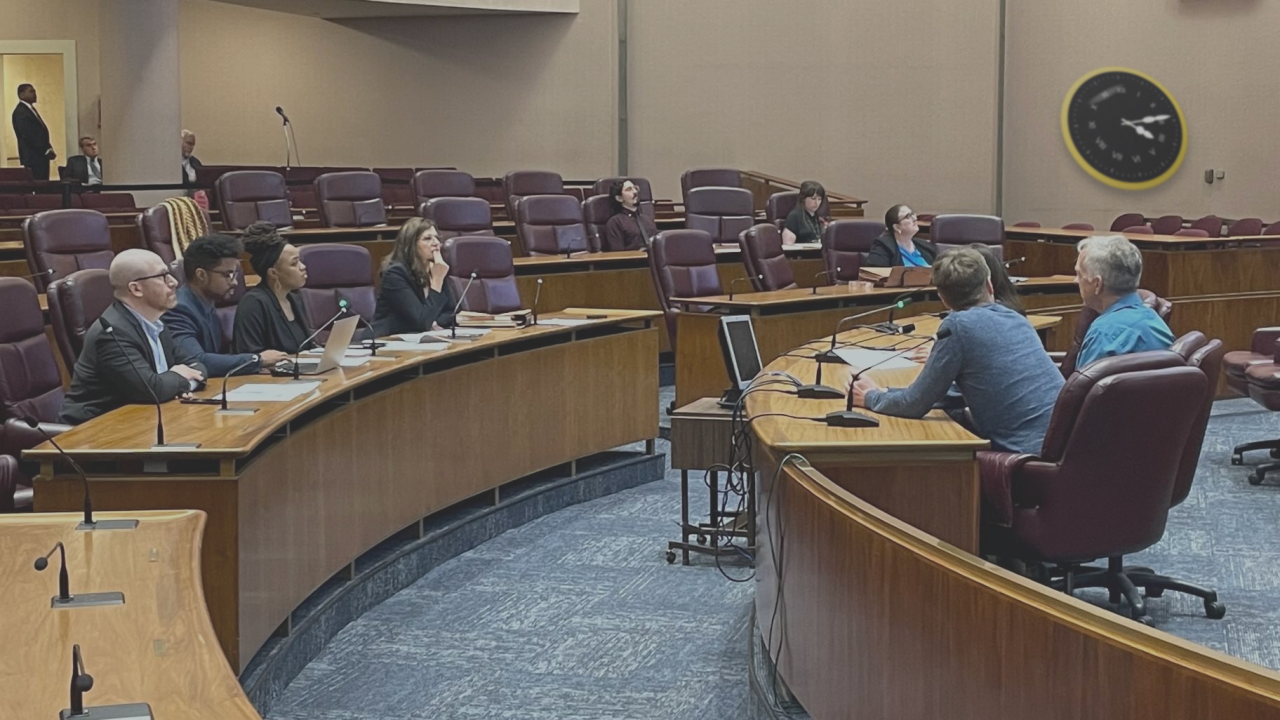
4:14
